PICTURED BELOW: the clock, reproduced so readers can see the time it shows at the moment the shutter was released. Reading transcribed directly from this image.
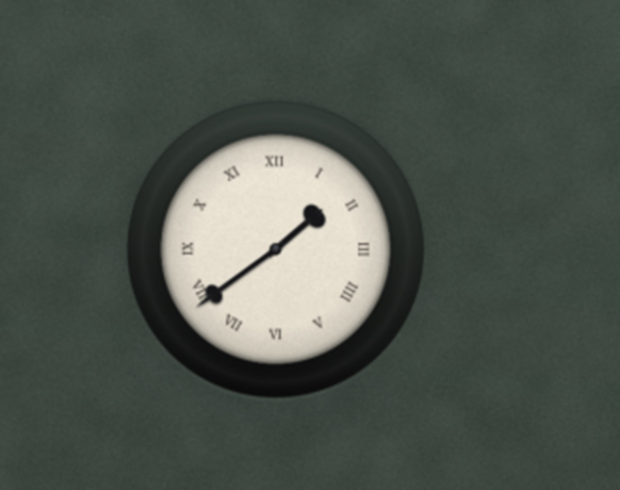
1:39
